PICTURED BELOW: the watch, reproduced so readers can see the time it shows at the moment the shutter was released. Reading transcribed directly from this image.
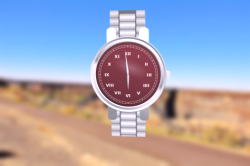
5:59
